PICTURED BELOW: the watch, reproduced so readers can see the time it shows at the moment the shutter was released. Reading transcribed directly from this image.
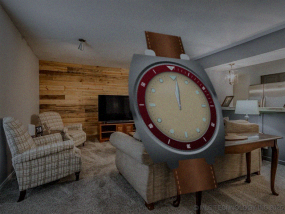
12:01
